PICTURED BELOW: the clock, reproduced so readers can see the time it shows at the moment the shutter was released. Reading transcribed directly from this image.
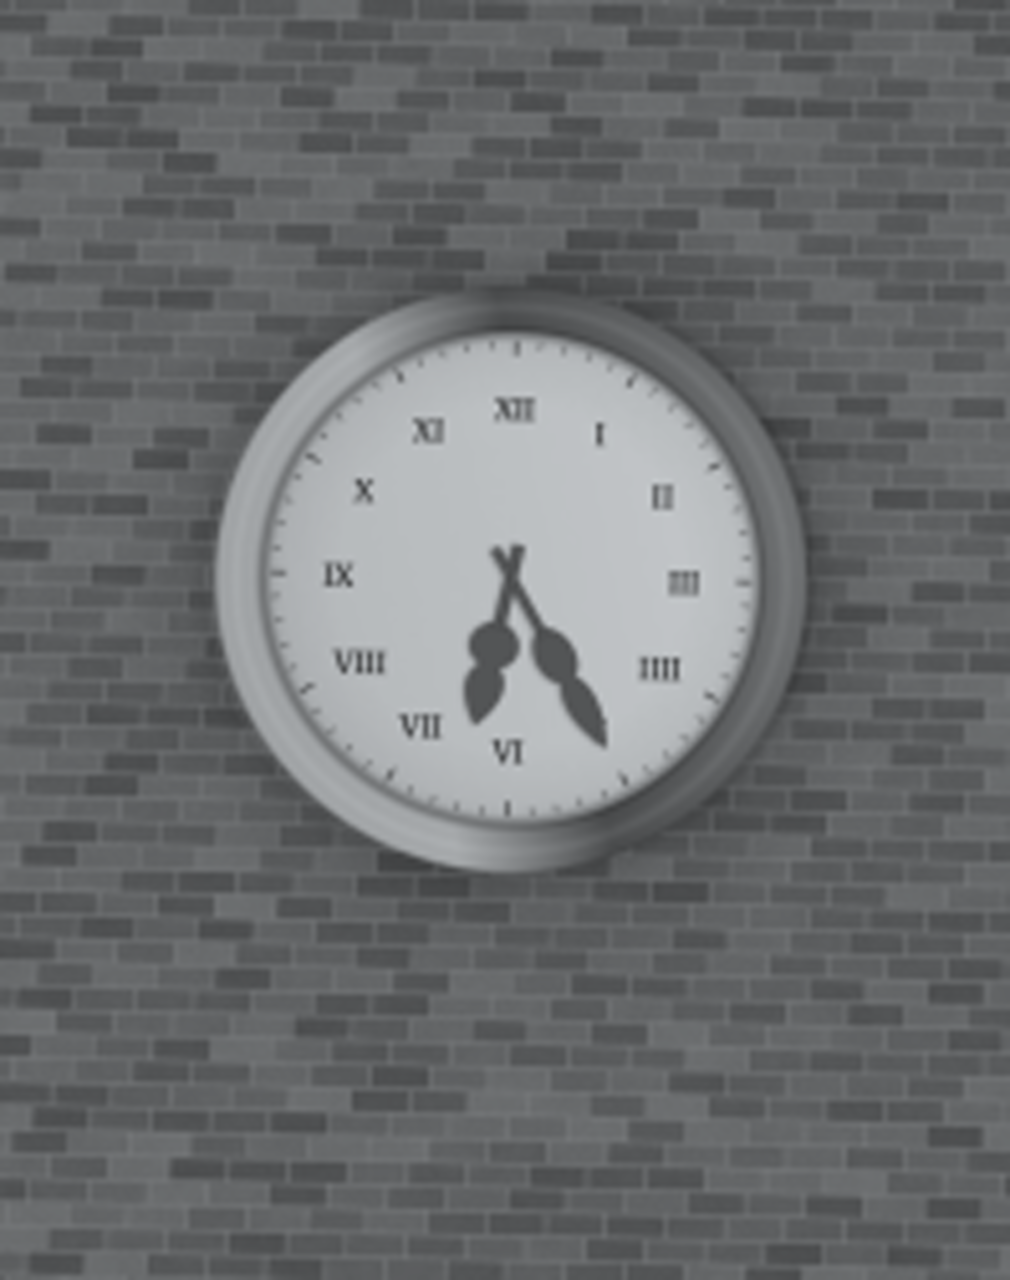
6:25
